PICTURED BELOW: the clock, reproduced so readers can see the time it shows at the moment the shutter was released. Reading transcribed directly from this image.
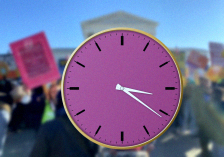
3:21
